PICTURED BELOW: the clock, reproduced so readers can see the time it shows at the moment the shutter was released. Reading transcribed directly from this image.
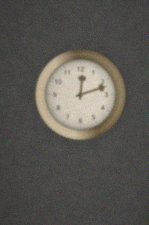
12:12
